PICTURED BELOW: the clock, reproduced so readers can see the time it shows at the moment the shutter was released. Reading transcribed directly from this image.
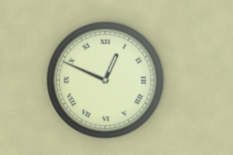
12:49
